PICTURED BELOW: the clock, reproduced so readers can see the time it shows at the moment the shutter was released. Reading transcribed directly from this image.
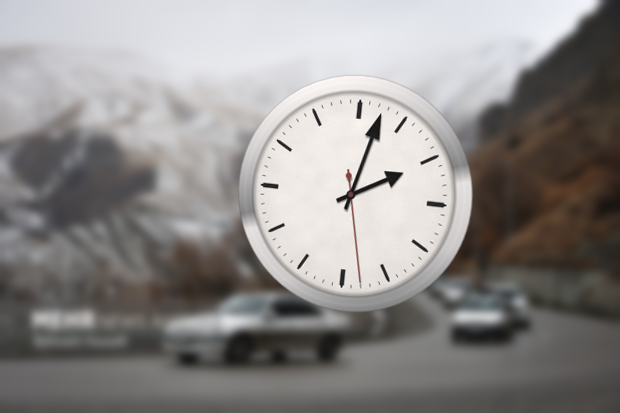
2:02:28
